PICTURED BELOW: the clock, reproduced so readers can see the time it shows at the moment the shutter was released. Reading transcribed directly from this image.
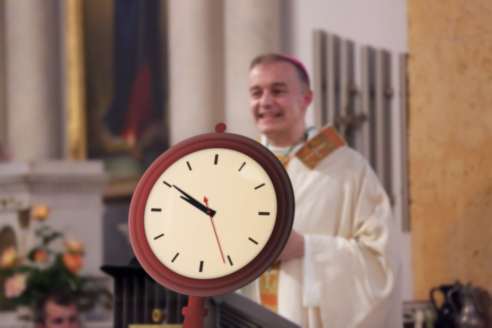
9:50:26
